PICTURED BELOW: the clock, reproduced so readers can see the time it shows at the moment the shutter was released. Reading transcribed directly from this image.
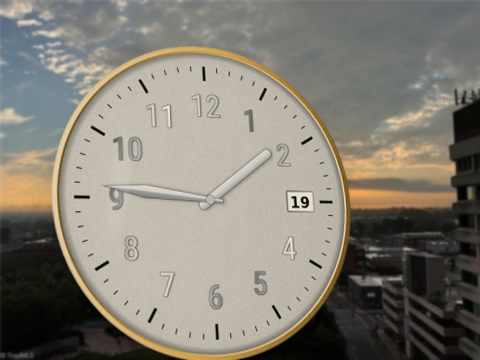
1:46
